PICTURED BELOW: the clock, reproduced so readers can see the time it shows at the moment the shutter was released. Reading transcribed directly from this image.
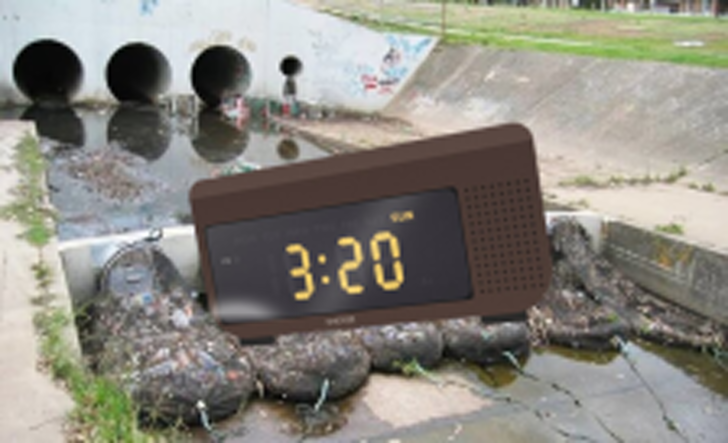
3:20
